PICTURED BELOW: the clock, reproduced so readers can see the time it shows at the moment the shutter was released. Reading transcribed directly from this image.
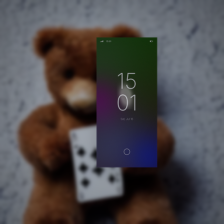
15:01
